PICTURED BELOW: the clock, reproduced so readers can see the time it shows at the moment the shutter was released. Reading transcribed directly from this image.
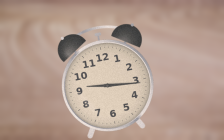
9:16
